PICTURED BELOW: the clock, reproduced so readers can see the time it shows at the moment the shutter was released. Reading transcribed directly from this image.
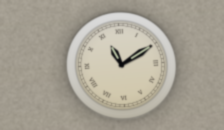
11:10
